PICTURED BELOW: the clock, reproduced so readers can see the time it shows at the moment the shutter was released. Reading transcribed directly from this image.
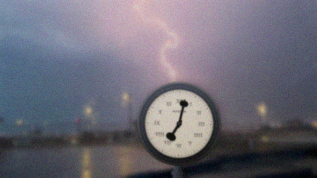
7:02
